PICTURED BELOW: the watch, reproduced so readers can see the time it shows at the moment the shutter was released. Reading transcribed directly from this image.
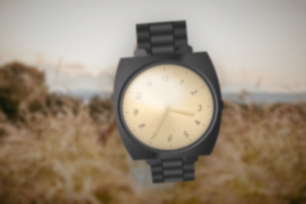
3:35
